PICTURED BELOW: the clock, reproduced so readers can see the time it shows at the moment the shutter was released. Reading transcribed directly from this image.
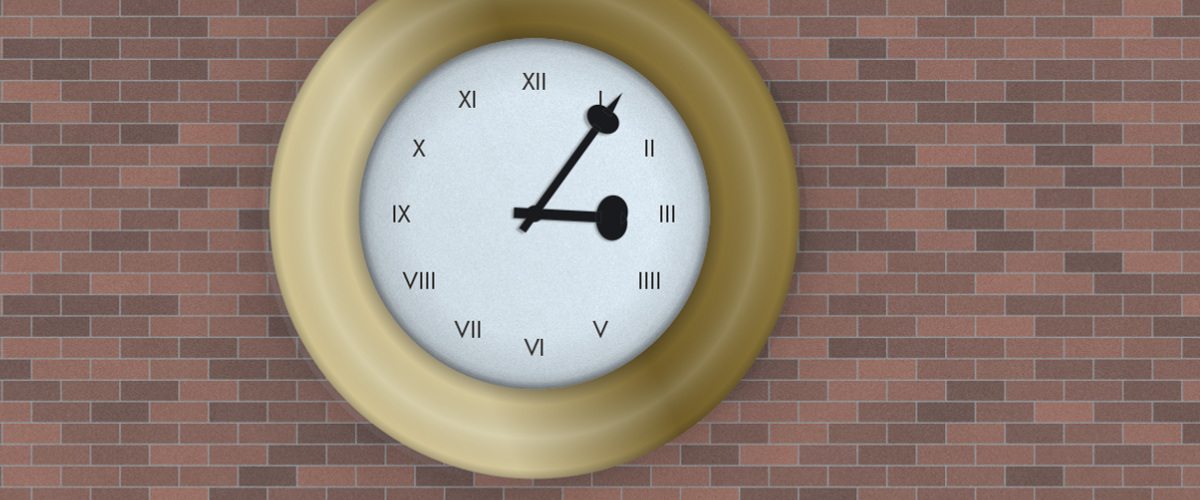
3:06
